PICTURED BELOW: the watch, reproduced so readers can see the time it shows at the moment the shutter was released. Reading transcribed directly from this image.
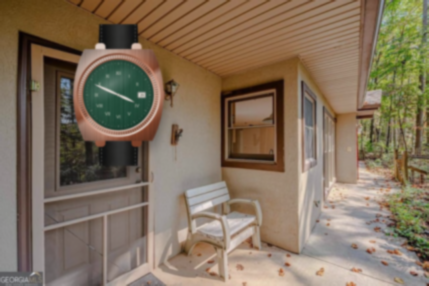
3:49
